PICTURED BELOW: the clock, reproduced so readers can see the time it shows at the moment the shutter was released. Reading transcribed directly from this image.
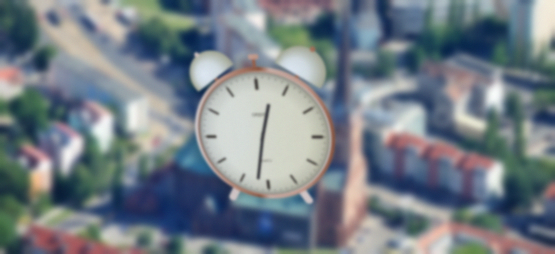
12:32
